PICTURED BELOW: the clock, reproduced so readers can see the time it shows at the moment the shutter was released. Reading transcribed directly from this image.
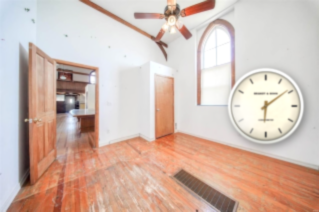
6:09
